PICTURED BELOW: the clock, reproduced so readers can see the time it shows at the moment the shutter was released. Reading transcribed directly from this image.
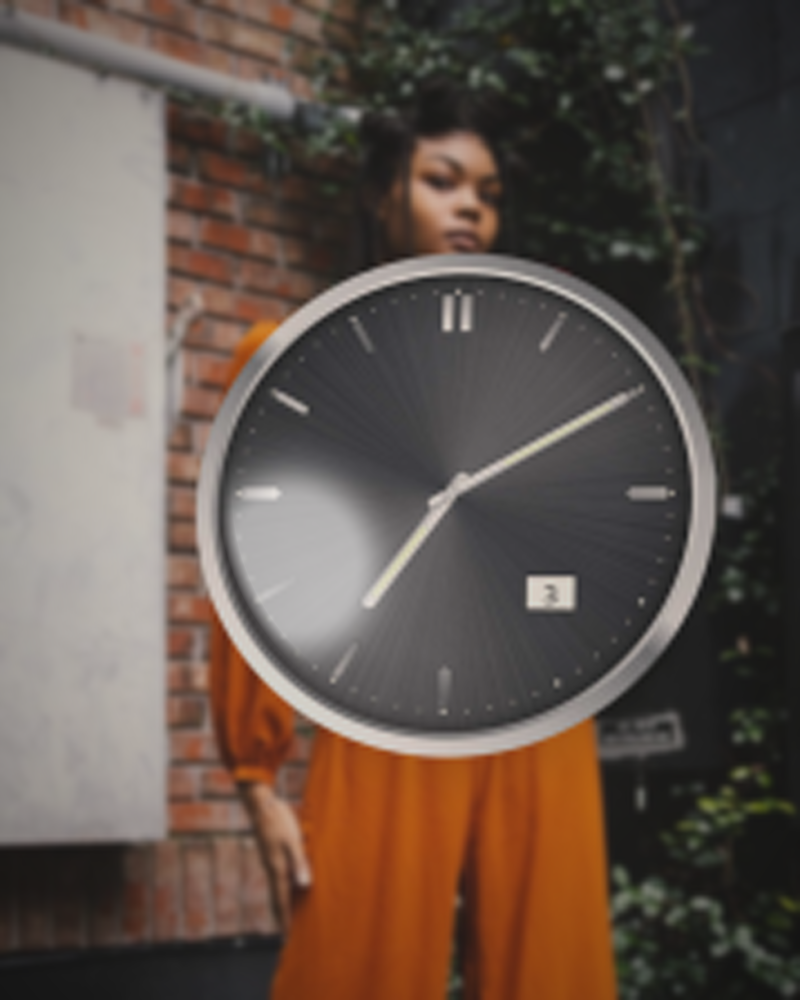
7:10
